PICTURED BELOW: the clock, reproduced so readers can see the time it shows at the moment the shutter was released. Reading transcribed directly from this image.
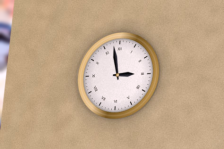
2:58
